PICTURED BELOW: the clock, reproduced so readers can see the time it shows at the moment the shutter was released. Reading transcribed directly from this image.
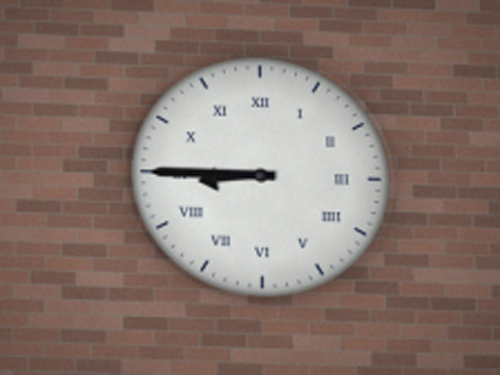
8:45
